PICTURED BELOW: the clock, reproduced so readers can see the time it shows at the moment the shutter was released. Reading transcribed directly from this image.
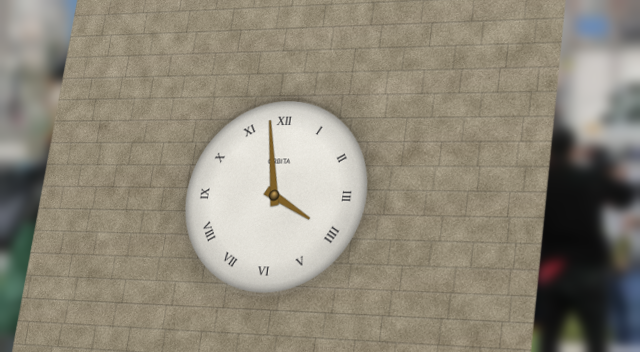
3:58
